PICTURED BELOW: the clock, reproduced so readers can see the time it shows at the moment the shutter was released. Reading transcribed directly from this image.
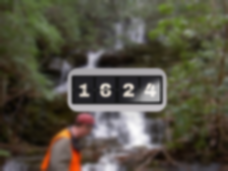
16:24
